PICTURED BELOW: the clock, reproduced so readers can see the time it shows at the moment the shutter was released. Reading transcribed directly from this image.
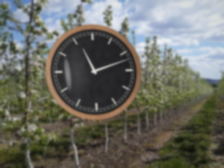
11:12
